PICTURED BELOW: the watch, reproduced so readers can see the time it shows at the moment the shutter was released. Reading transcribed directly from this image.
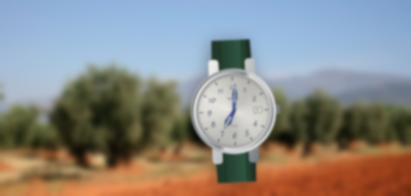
7:01
